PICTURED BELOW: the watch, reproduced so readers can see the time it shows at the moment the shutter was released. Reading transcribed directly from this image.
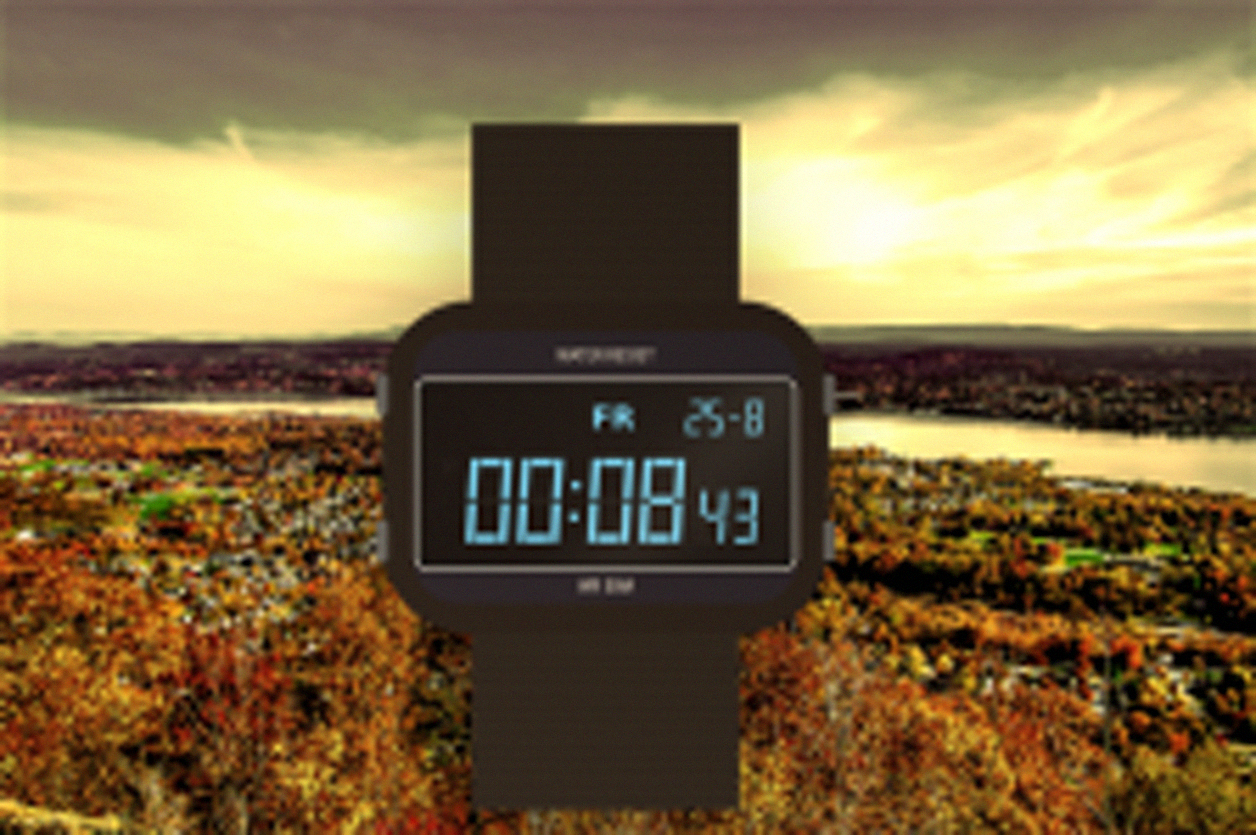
0:08:43
